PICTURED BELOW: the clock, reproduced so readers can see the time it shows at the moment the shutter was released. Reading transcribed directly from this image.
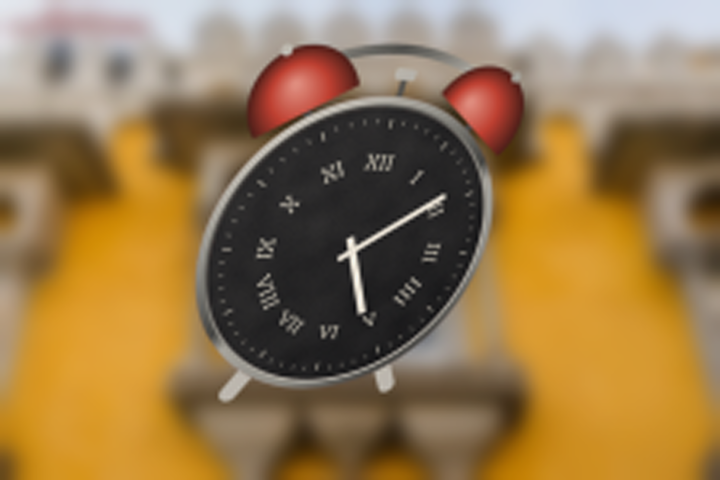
5:09
